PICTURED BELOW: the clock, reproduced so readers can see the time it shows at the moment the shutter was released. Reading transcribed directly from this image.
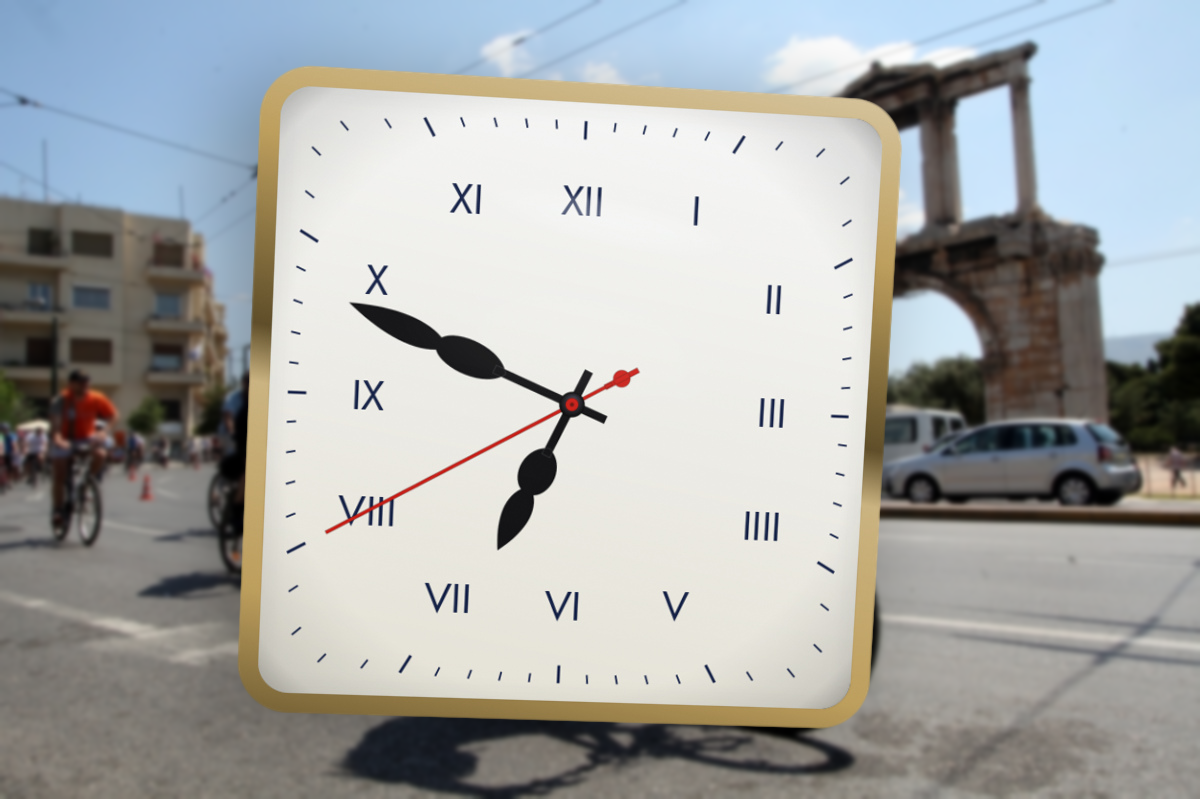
6:48:40
